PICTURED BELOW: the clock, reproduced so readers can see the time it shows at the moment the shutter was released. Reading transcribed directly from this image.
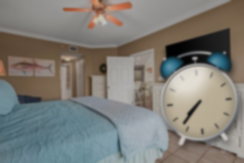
7:37
